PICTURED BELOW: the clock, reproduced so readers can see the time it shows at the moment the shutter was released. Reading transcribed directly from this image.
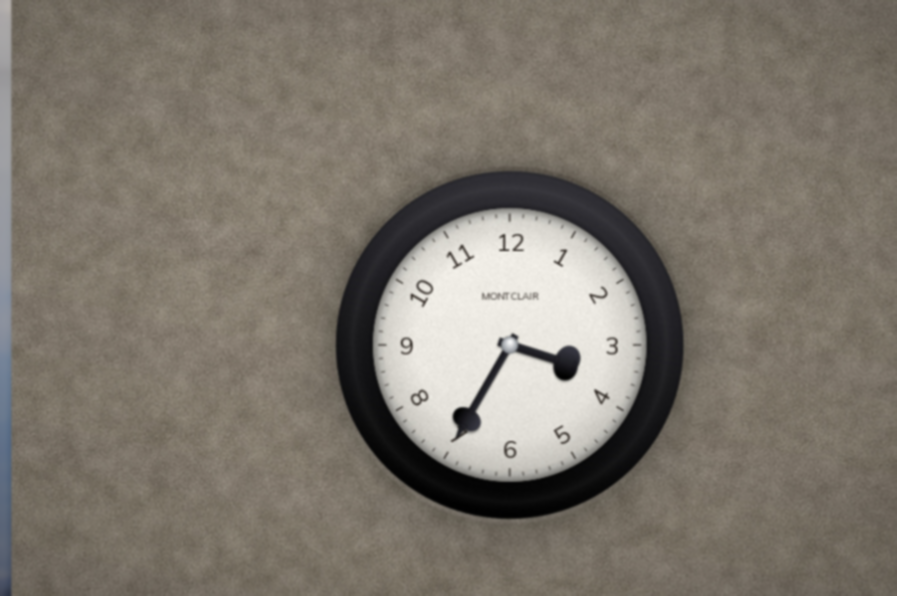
3:35
